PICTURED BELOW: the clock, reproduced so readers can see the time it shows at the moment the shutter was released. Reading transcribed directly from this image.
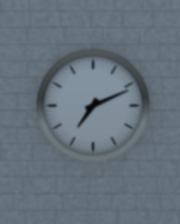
7:11
